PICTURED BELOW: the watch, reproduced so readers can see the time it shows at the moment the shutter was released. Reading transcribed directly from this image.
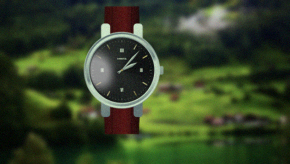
2:07
